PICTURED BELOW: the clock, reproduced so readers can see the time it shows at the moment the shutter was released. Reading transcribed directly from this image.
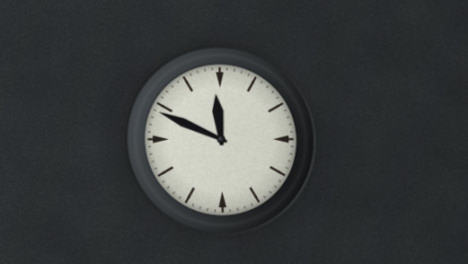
11:49
